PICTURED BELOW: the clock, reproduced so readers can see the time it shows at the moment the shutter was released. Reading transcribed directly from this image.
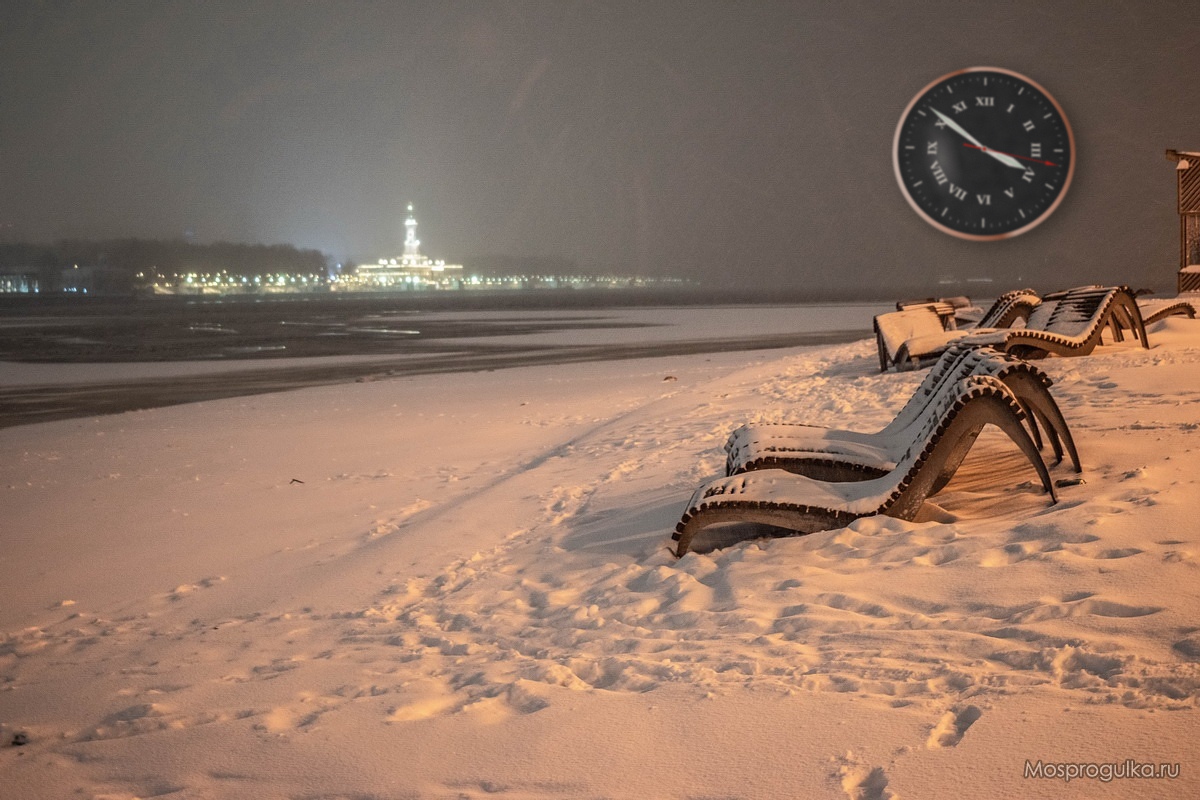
3:51:17
